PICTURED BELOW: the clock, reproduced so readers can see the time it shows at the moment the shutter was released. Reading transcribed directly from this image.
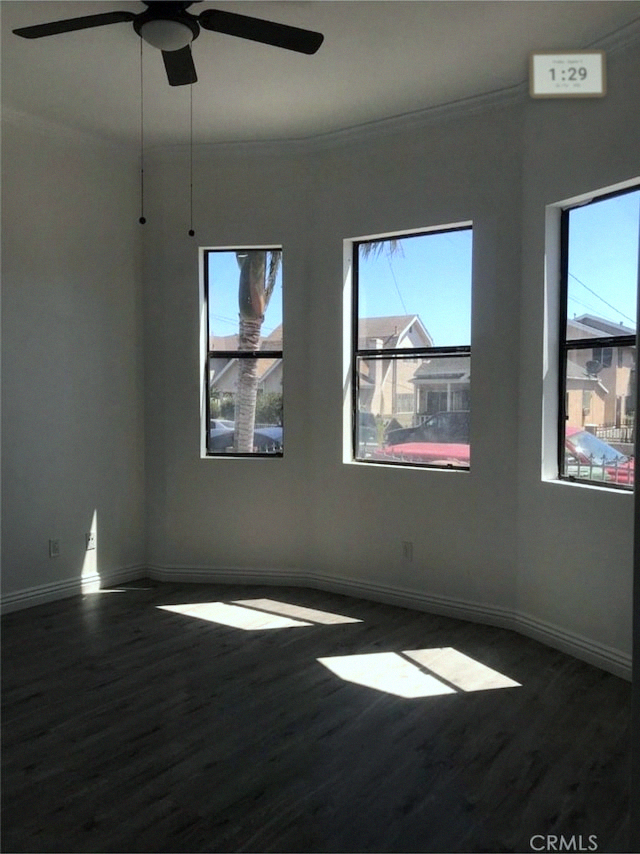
1:29
